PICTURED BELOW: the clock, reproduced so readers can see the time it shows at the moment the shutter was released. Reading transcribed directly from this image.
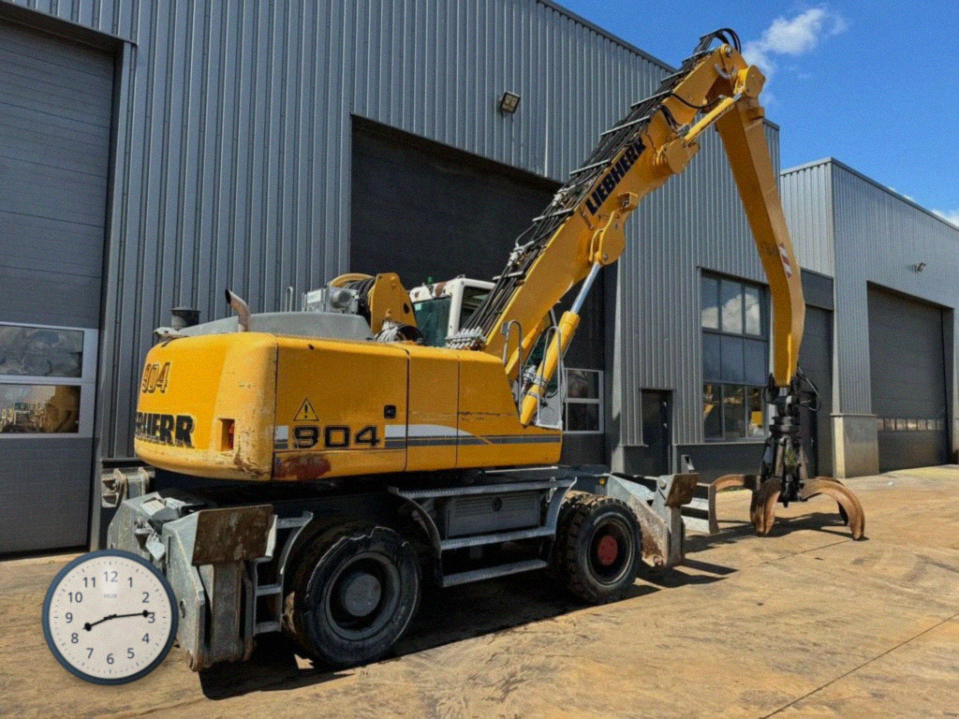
8:14
